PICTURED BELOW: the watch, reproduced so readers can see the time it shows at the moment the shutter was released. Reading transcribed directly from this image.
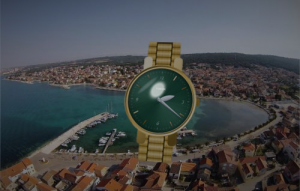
2:21
